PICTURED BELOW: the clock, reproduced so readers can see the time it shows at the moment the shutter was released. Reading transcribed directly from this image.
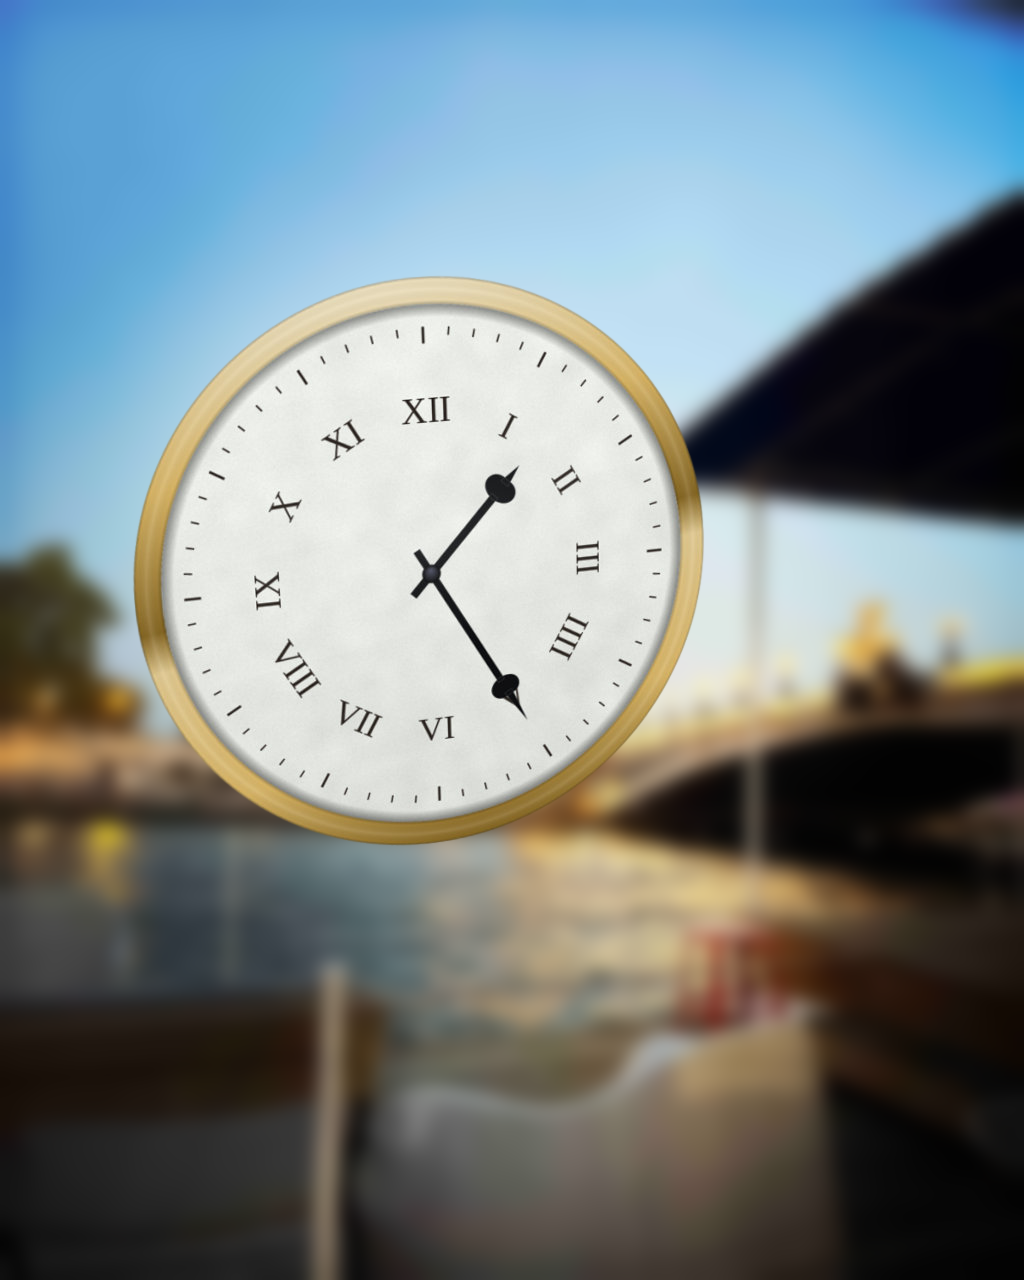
1:25
